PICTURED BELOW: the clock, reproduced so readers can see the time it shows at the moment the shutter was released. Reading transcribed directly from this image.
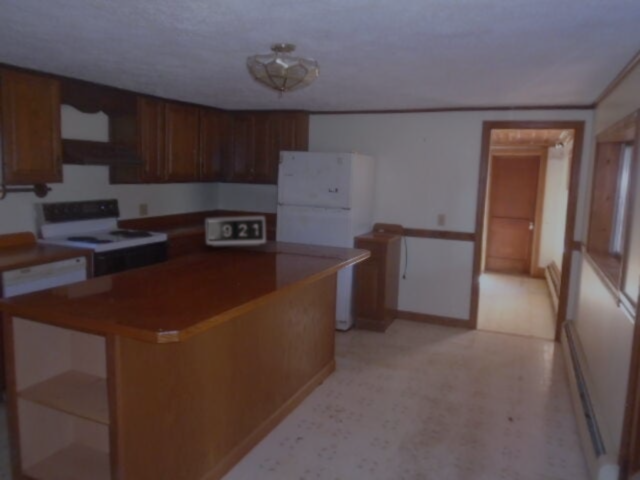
9:21
